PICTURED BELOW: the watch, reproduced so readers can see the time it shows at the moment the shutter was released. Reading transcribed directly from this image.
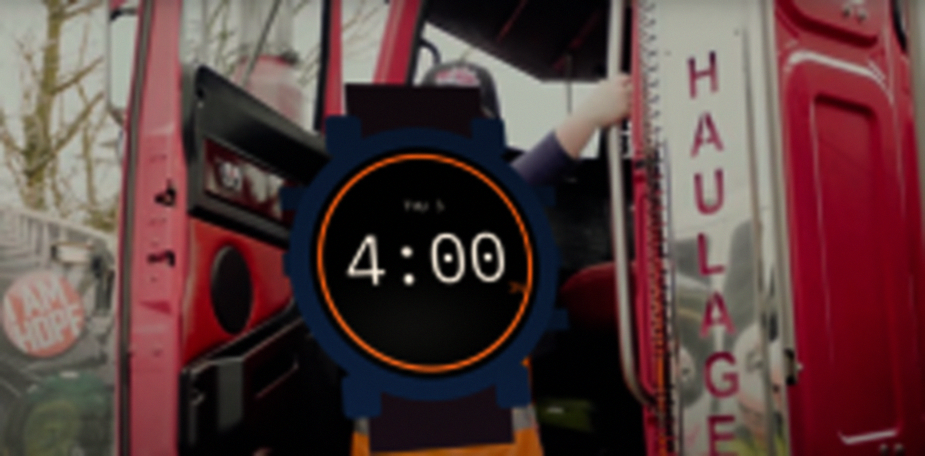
4:00
